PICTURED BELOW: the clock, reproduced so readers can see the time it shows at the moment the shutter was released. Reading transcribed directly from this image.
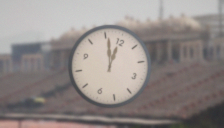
11:56
